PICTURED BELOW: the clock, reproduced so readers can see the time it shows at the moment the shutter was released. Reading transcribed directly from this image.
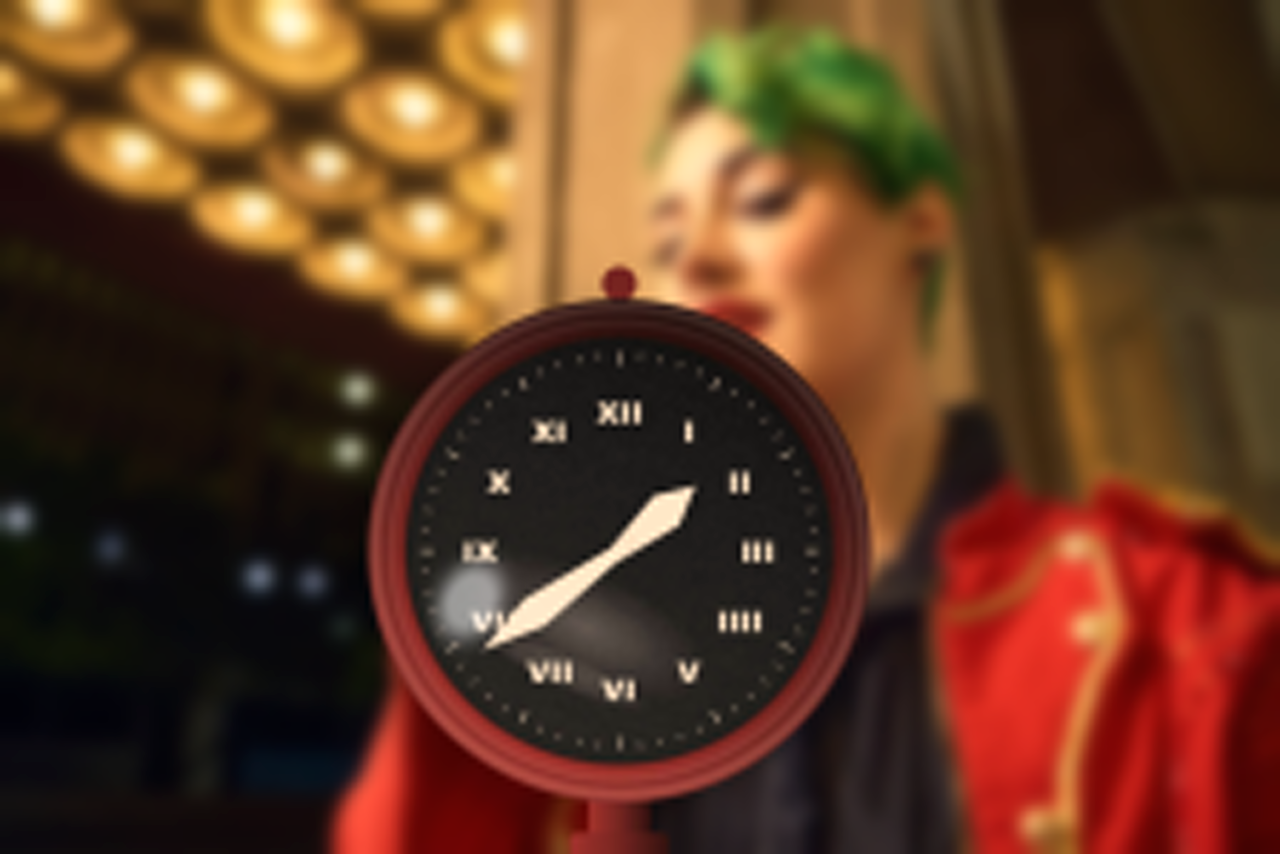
1:39
